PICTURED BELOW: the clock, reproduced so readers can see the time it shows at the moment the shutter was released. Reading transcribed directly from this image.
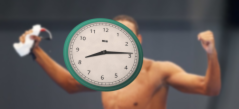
8:14
